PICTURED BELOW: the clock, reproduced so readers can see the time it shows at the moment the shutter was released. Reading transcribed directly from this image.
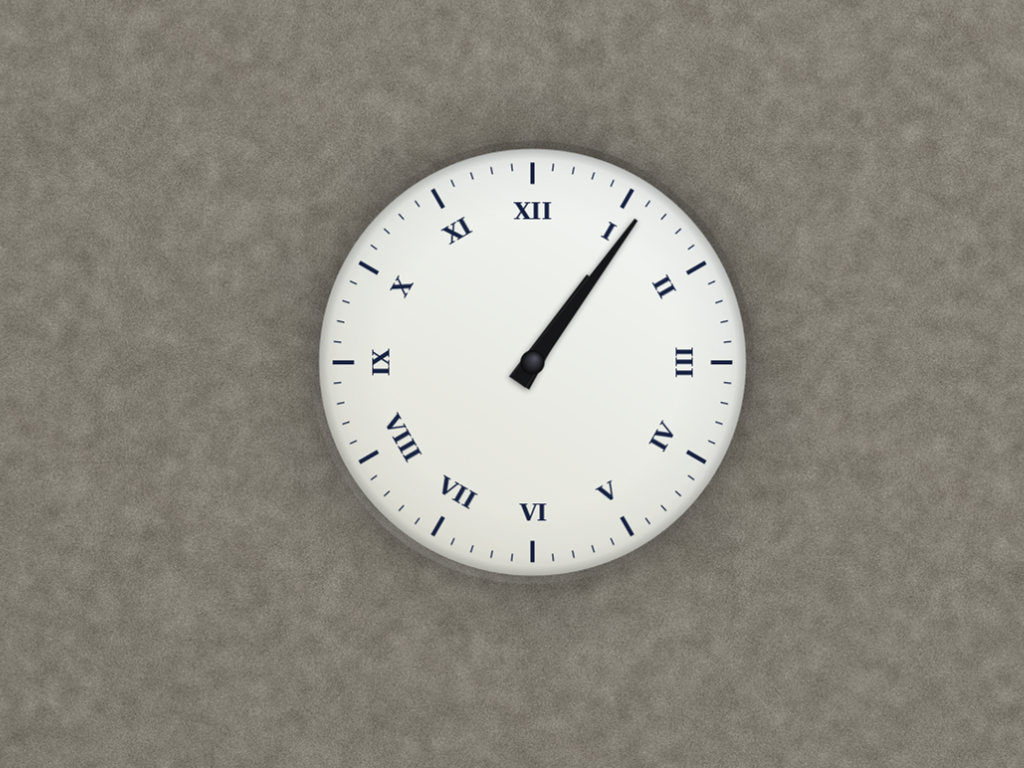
1:06
